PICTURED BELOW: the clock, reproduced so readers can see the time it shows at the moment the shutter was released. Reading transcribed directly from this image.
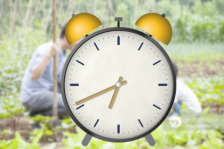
6:41
